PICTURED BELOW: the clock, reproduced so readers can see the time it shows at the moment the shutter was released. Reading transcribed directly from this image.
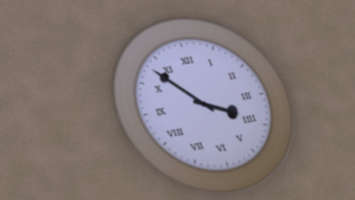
3:53
